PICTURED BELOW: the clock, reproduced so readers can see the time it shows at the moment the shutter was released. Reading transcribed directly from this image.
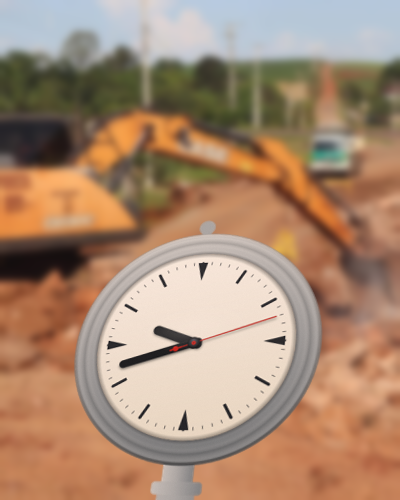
9:42:12
